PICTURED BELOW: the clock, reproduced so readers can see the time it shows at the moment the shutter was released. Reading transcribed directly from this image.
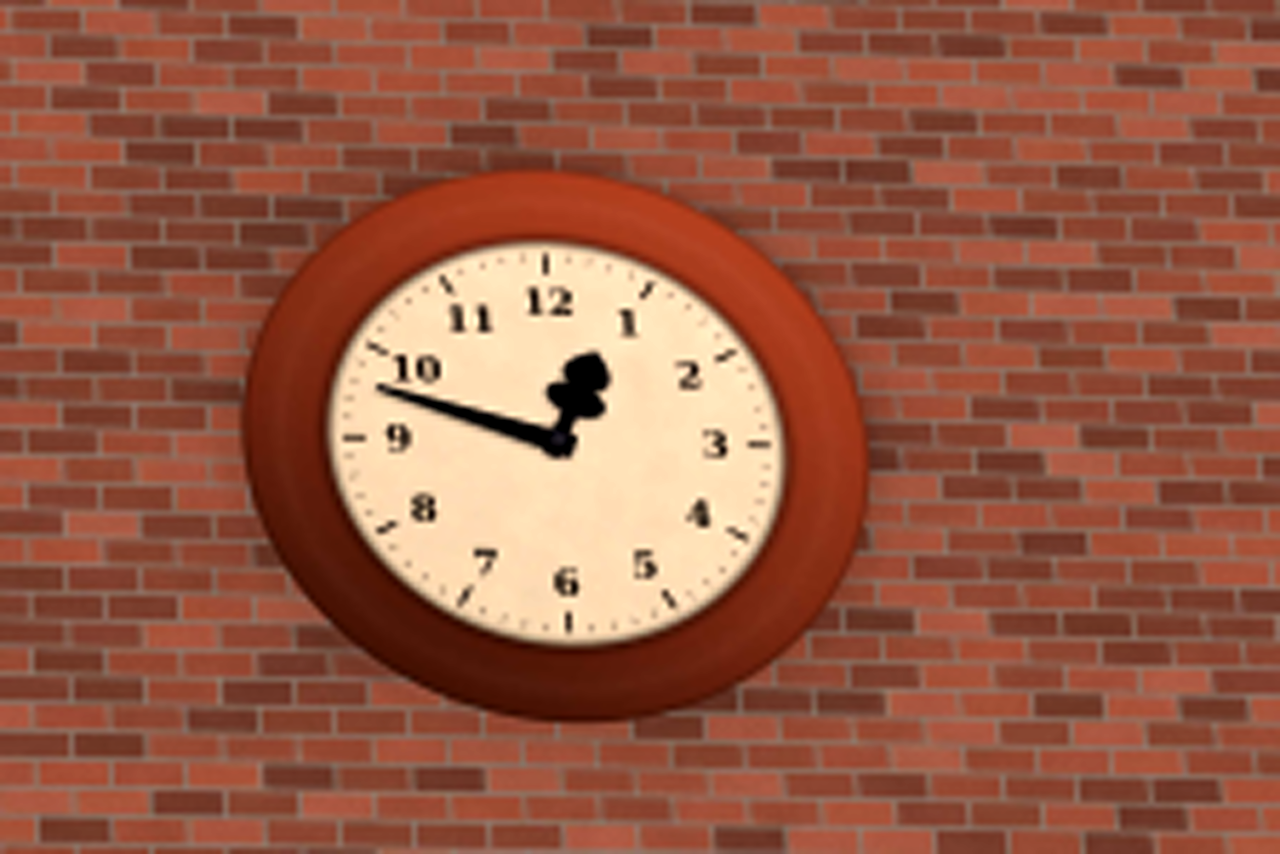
12:48
